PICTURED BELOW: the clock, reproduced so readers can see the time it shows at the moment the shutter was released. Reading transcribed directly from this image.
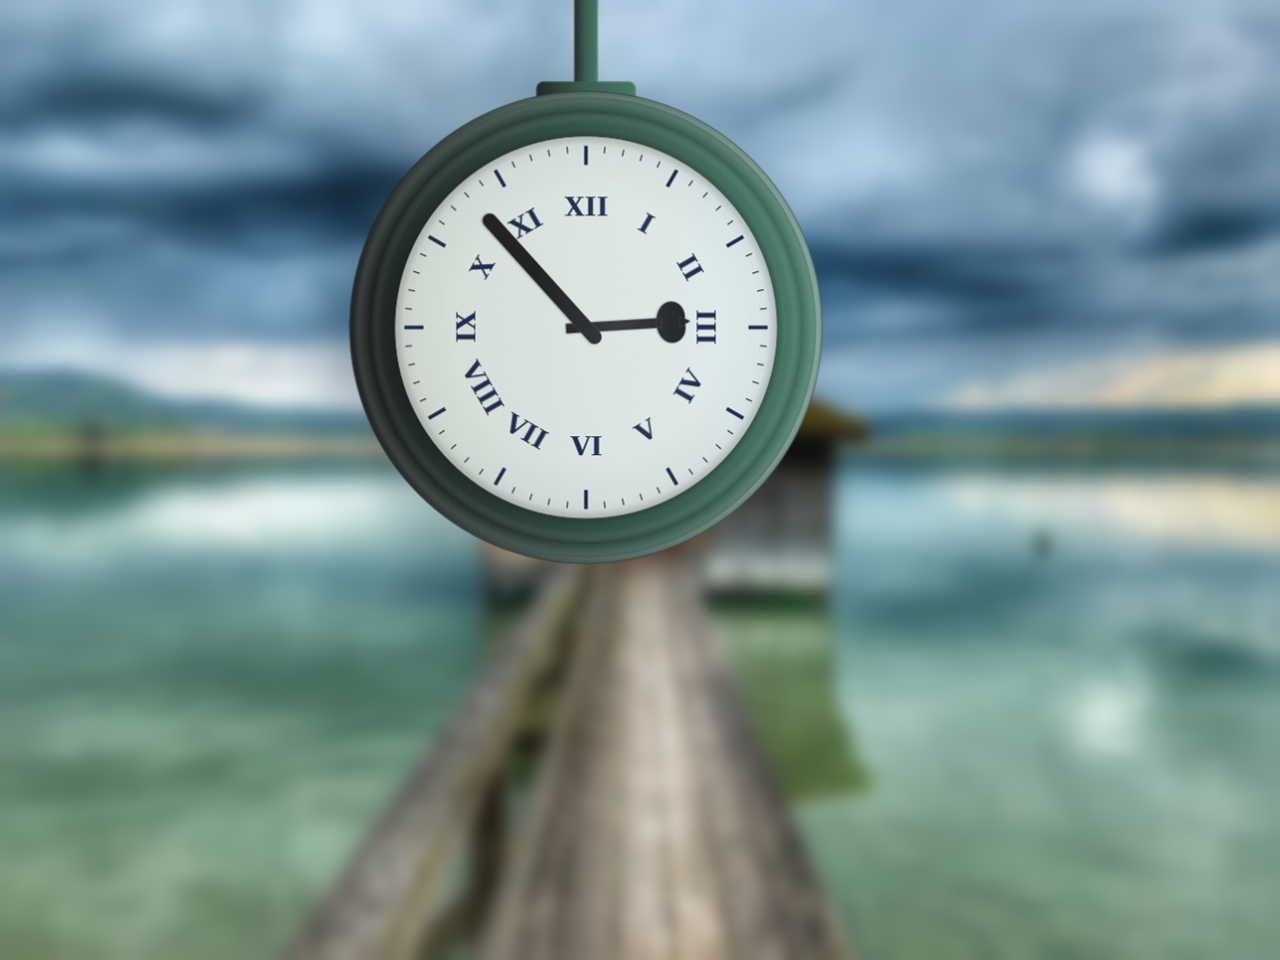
2:53
